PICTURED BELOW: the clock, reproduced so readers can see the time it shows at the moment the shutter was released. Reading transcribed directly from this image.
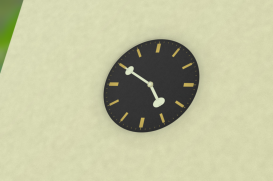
4:50
